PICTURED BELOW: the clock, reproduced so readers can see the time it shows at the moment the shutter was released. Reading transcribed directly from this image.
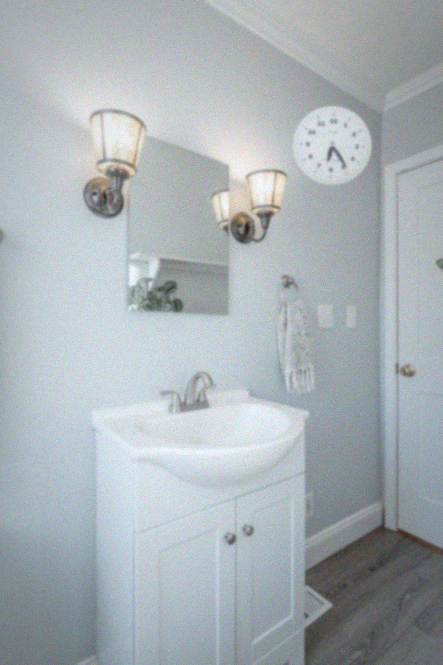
6:24
